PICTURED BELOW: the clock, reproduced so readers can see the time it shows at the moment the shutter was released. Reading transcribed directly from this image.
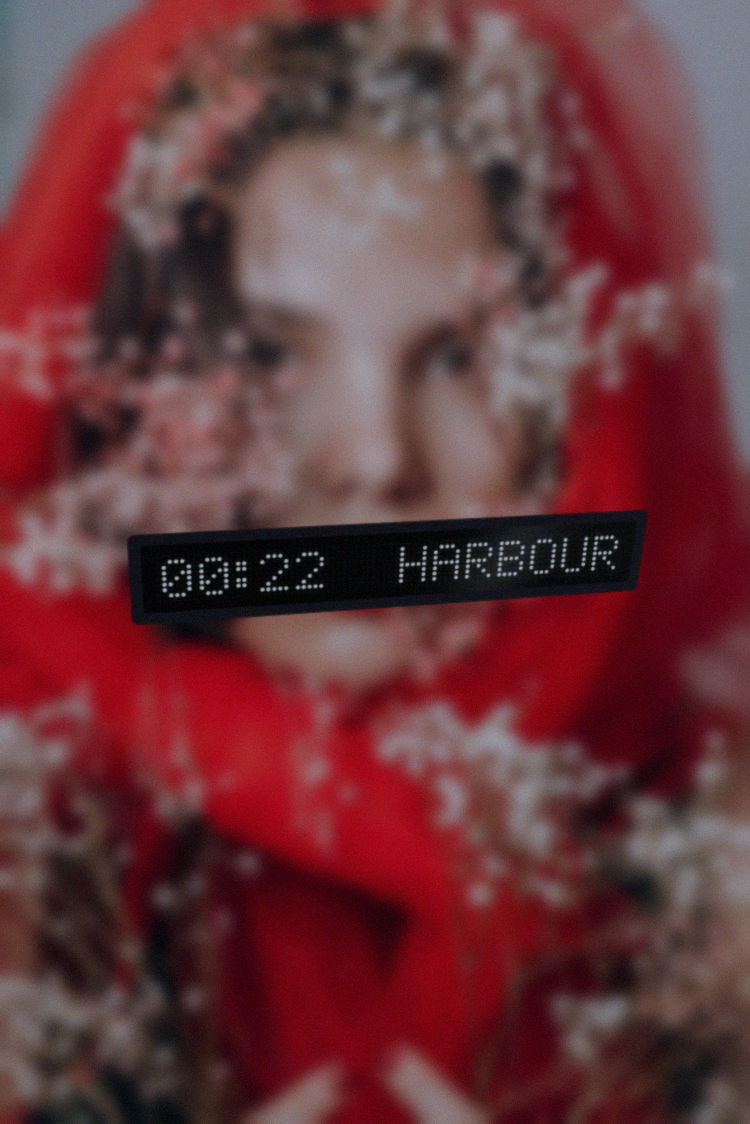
0:22
